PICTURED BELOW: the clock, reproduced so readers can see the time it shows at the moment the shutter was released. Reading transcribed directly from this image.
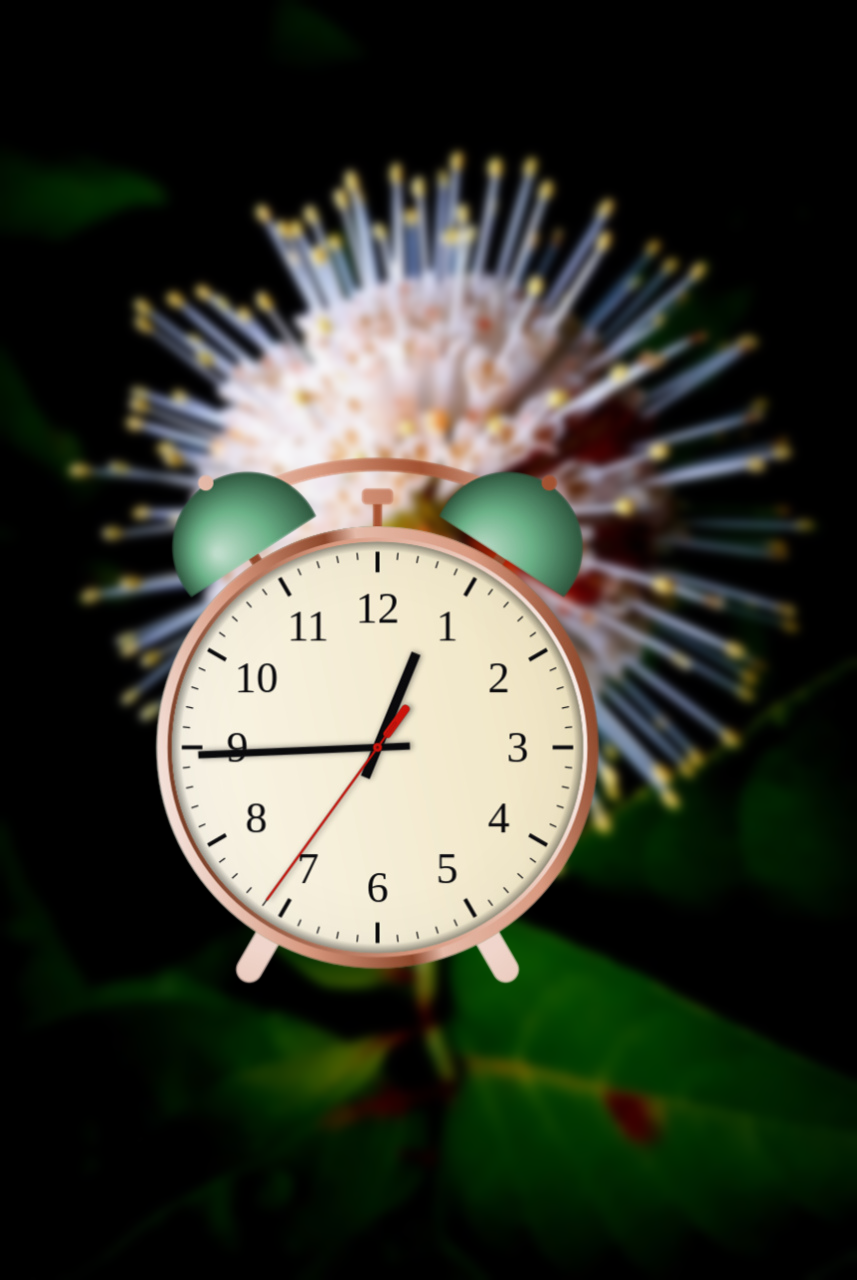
12:44:36
